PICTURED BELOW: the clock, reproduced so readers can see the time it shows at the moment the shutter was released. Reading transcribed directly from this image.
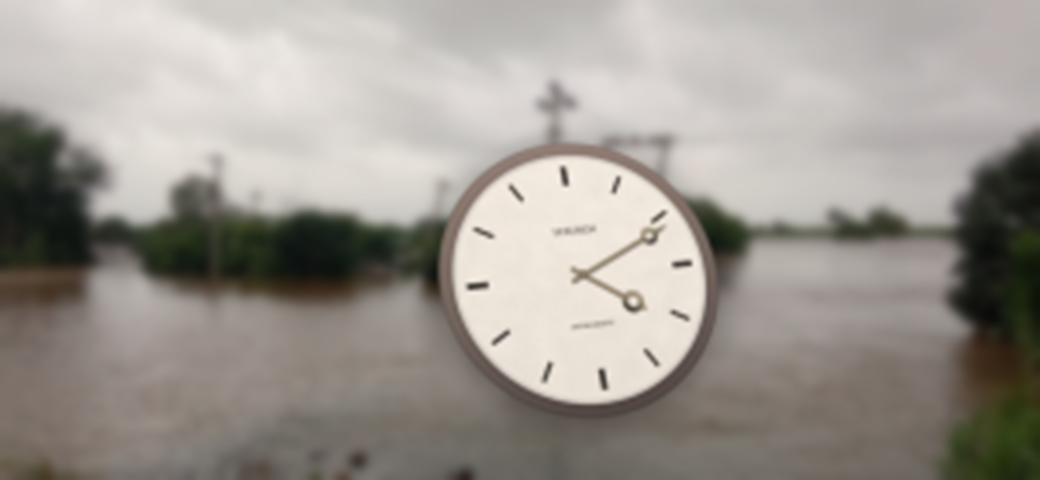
4:11
